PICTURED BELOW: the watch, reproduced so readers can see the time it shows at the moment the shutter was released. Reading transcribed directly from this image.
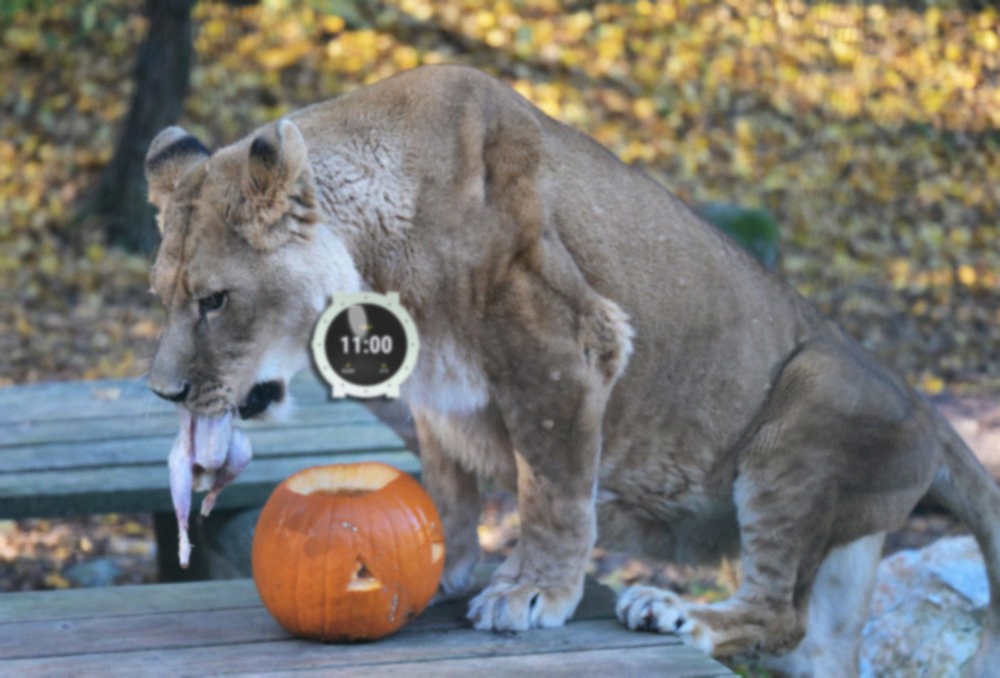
11:00
